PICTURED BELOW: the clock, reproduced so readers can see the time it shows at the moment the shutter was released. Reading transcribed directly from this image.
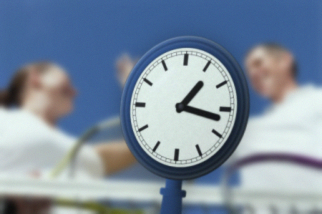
1:17
